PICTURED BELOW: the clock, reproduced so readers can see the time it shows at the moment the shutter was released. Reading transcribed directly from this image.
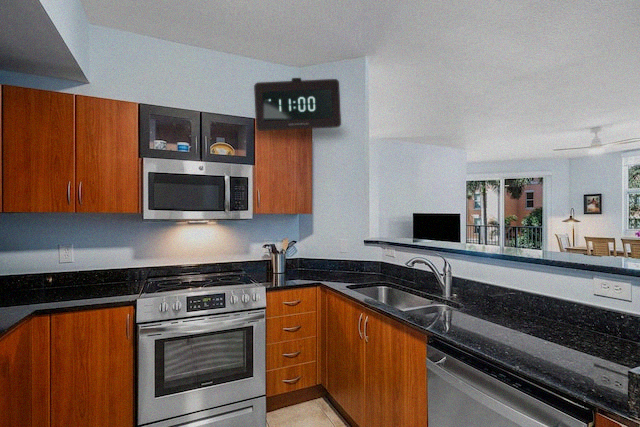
11:00
